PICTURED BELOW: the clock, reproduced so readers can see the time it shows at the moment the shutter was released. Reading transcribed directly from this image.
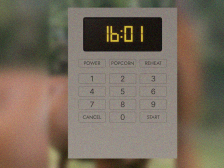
16:01
